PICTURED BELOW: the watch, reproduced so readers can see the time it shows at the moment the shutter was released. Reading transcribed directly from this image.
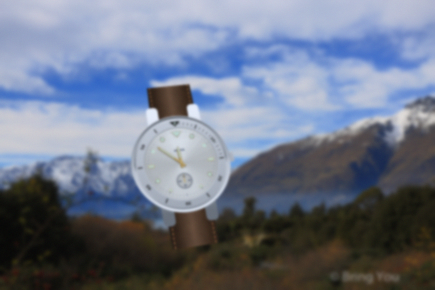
11:52
